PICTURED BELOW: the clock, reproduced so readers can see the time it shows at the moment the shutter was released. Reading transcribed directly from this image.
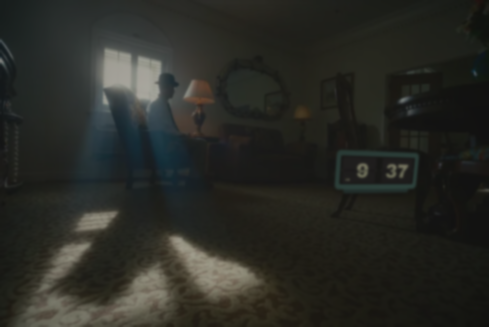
9:37
